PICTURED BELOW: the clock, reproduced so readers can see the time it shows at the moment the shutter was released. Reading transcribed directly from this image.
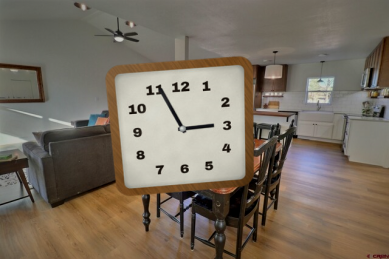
2:56
